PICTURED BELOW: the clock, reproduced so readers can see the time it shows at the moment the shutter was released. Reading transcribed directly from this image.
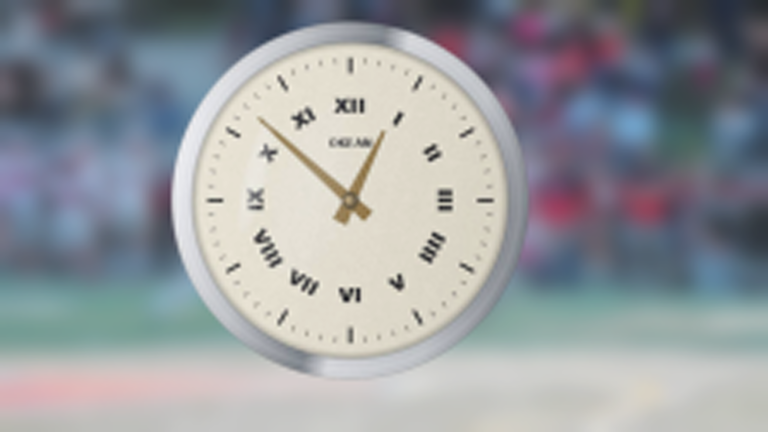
12:52
